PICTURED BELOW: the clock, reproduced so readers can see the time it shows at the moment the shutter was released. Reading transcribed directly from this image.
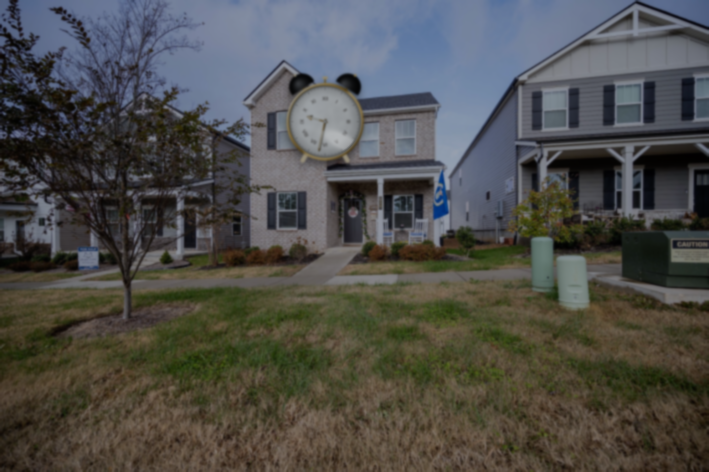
9:32
